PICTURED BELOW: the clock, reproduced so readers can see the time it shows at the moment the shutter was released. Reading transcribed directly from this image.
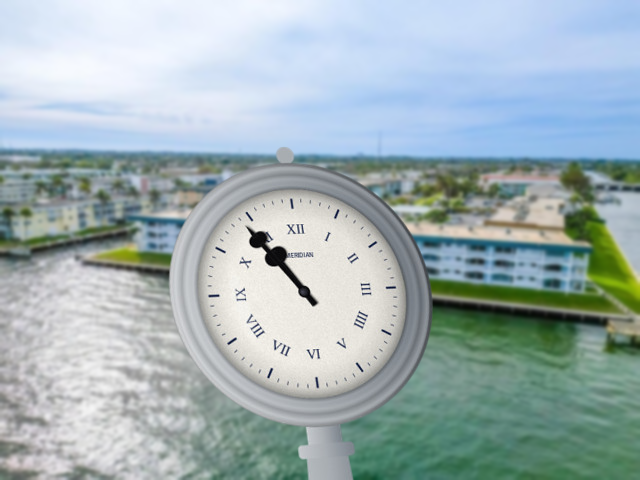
10:54
